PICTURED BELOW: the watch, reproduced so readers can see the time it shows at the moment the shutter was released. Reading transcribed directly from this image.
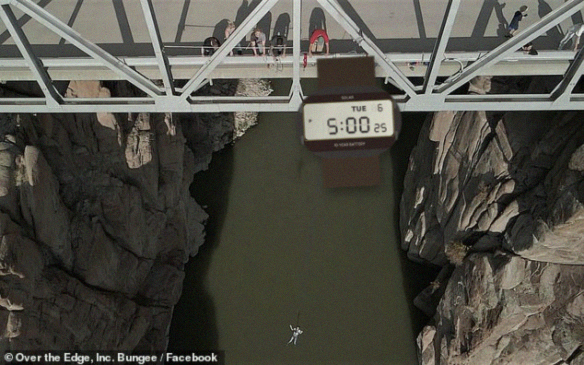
5:00
